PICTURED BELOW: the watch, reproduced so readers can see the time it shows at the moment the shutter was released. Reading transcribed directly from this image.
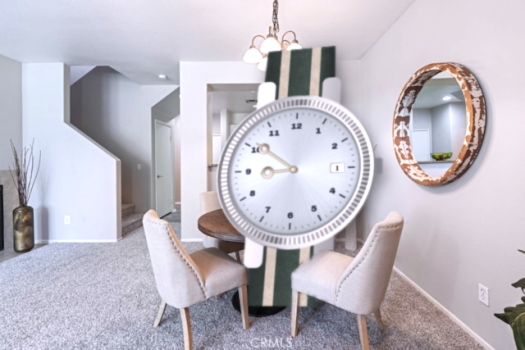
8:51
